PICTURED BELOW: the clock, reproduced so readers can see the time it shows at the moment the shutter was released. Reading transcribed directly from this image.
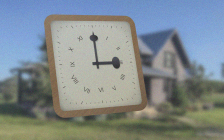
3:00
